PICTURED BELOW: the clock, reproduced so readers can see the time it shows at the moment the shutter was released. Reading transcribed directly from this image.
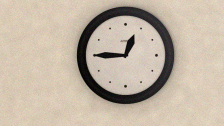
12:45
